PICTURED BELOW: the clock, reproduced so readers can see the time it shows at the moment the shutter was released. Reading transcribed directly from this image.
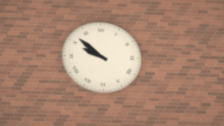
9:52
